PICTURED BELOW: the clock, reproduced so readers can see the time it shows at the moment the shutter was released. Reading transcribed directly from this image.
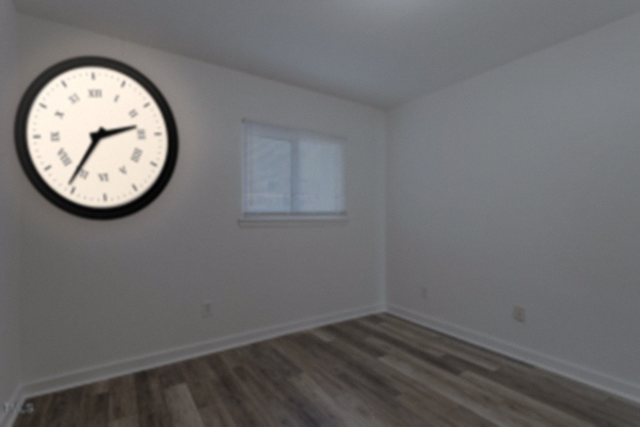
2:36
